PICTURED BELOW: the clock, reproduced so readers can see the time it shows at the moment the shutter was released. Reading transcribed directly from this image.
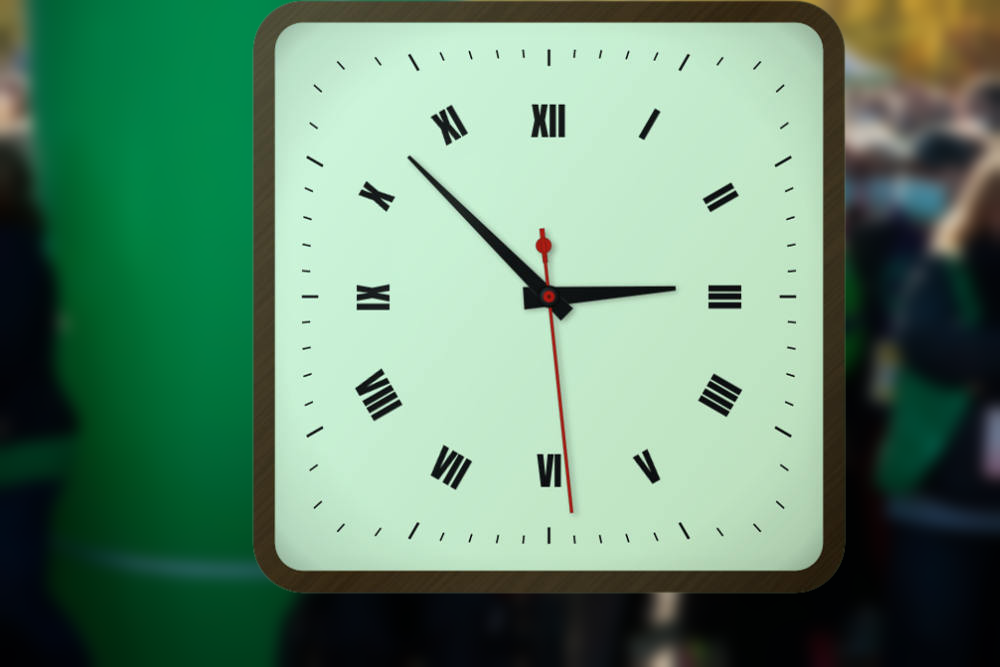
2:52:29
